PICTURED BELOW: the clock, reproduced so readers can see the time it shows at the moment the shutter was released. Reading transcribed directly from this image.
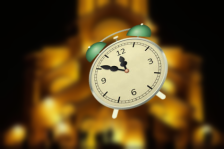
11:51
